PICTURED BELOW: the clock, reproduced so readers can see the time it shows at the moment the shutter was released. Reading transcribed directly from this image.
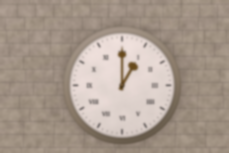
1:00
